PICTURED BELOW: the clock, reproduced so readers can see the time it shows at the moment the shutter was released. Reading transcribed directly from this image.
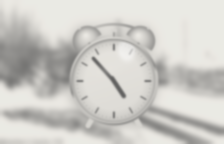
4:53
